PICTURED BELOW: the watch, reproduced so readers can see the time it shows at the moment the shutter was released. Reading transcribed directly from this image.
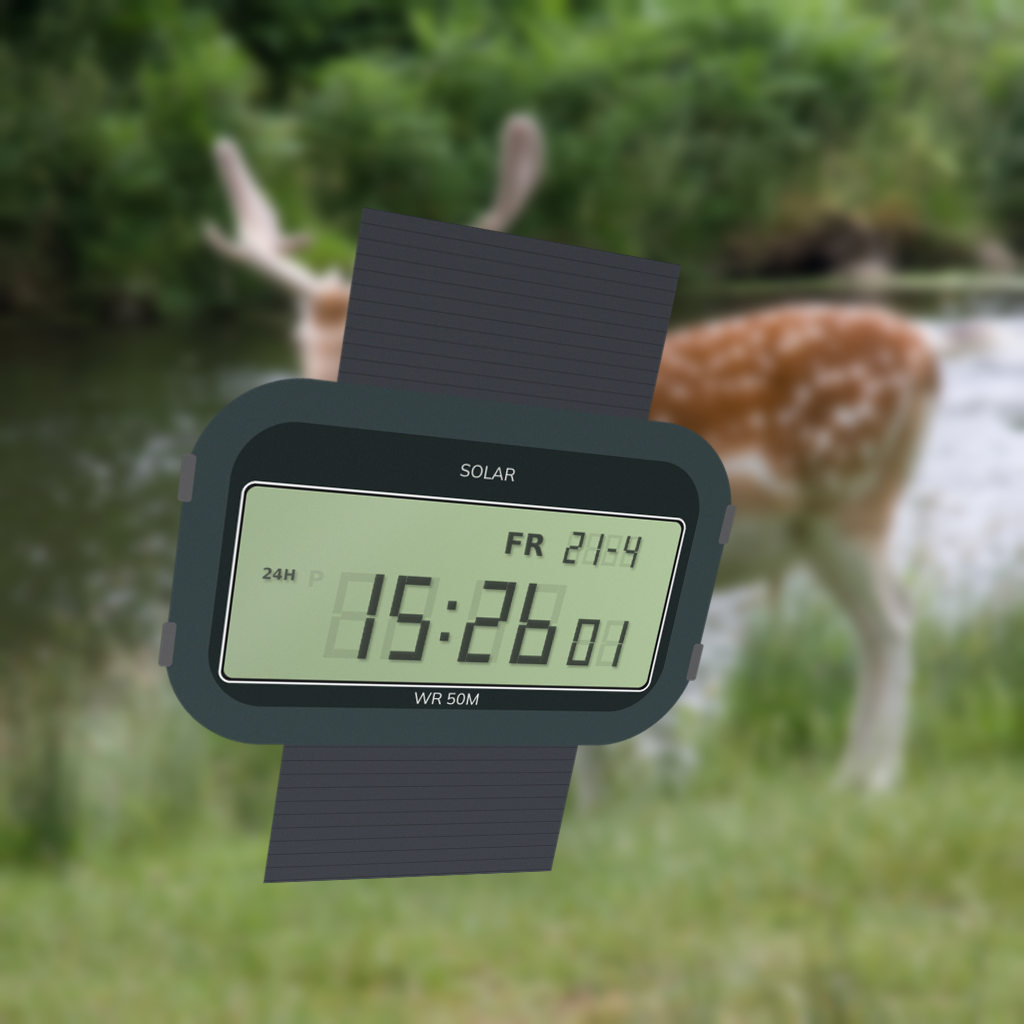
15:26:01
